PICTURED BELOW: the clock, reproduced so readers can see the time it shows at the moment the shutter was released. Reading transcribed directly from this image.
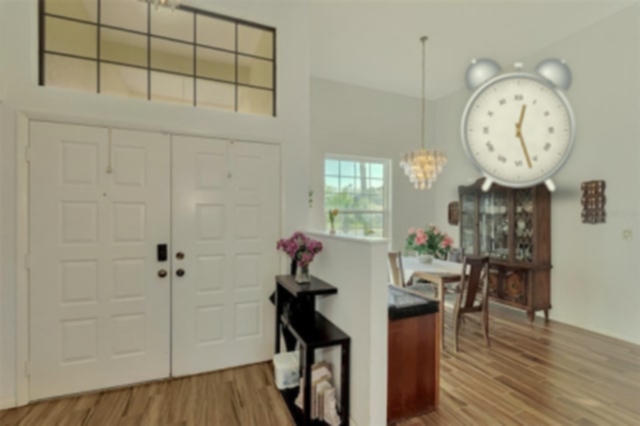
12:27
